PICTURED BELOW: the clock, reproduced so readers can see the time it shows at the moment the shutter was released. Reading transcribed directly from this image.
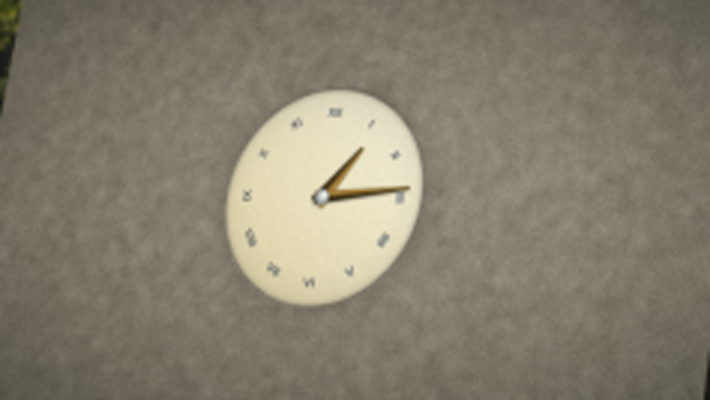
1:14
